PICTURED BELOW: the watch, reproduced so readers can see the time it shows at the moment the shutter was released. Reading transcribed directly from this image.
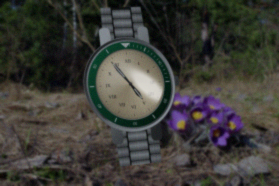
4:54
